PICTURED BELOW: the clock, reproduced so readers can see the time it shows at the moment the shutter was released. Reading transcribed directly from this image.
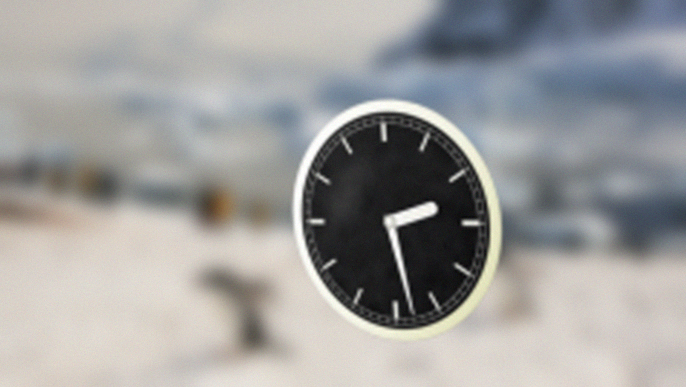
2:28
